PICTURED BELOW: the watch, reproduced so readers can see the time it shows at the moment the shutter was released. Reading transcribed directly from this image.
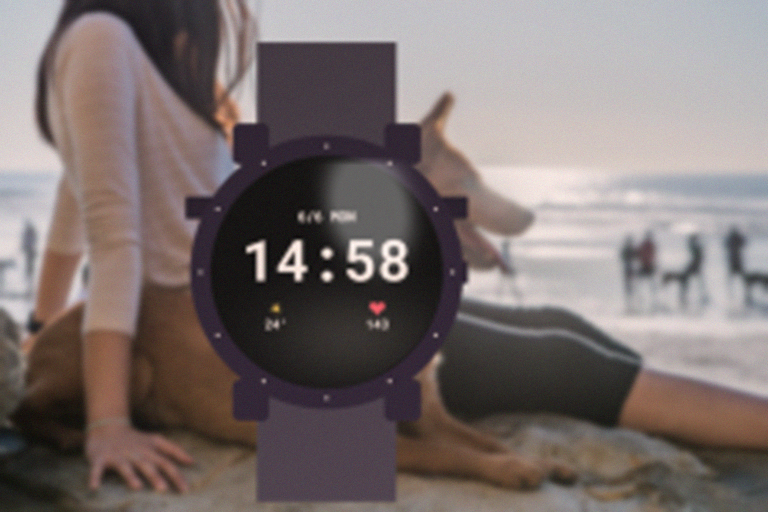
14:58
